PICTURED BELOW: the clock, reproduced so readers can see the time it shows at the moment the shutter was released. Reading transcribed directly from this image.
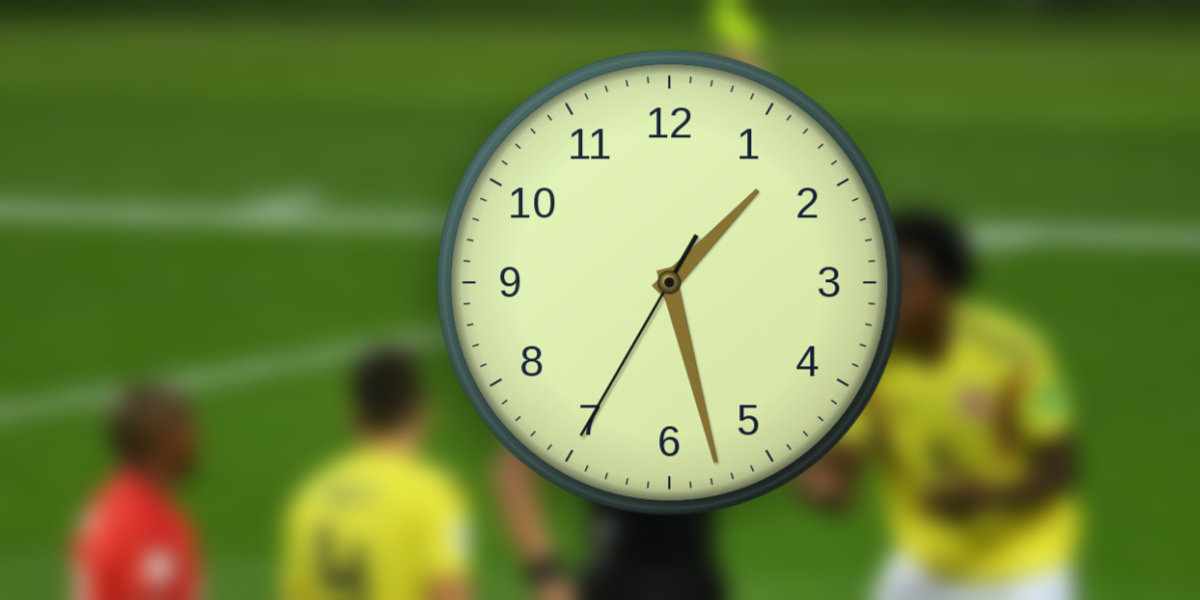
1:27:35
